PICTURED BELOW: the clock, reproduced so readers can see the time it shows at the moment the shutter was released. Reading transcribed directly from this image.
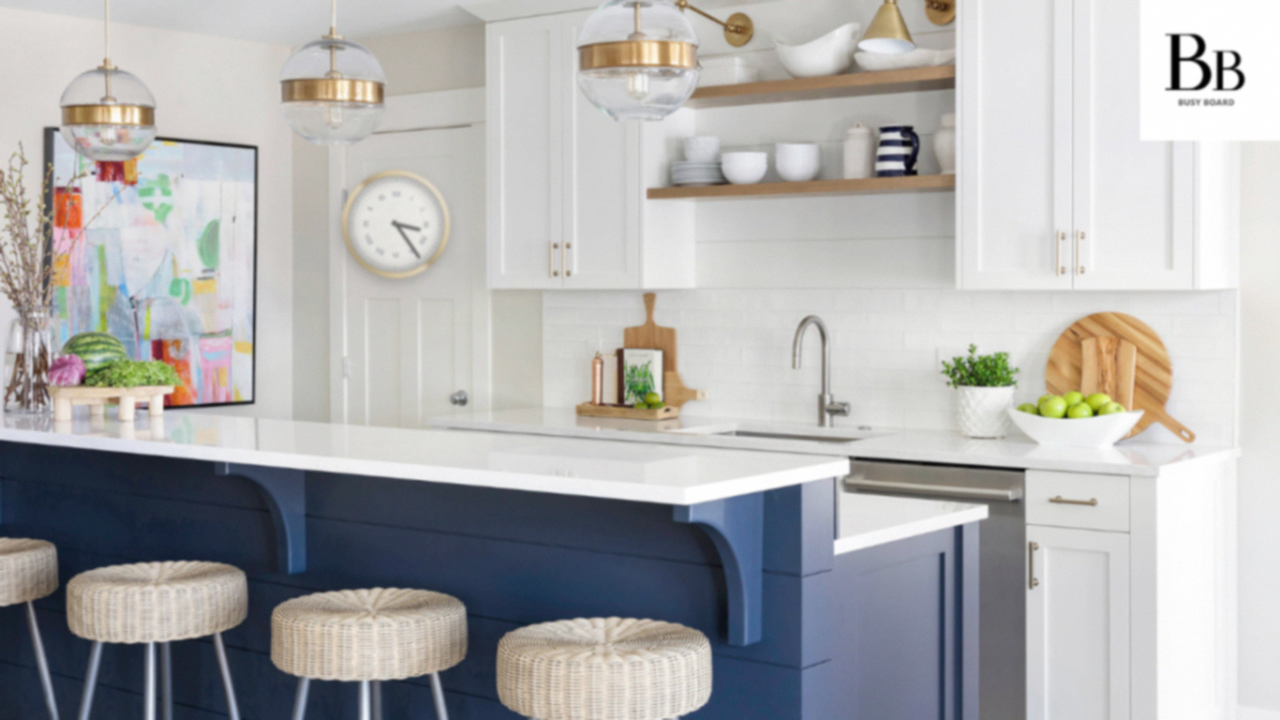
3:24
